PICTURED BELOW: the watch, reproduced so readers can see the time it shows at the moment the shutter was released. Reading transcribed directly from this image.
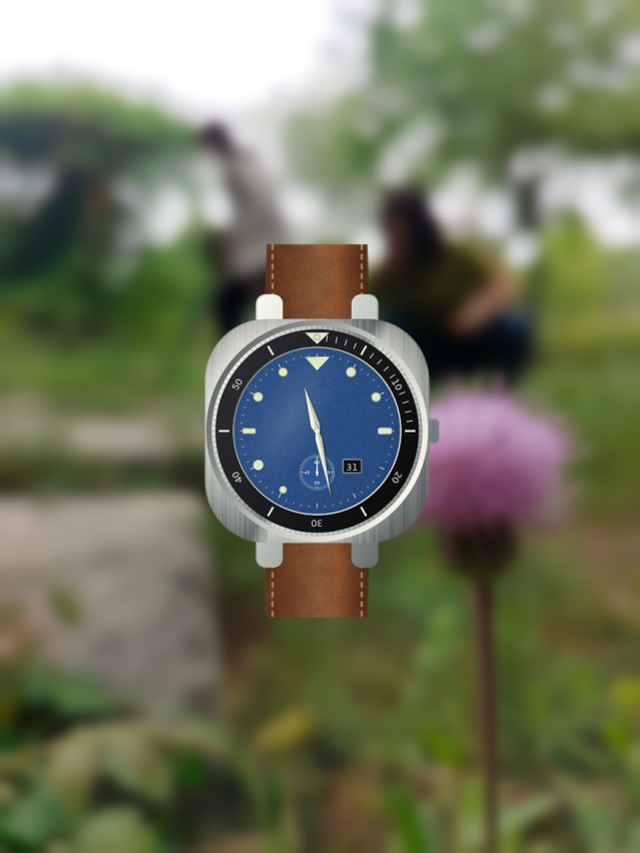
11:28
